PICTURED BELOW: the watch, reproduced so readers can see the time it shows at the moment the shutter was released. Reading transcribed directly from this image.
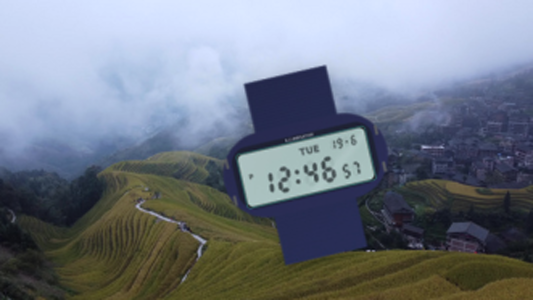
12:46:57
